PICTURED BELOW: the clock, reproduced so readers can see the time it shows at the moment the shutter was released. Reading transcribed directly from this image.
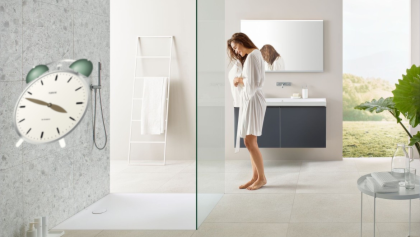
3:48
